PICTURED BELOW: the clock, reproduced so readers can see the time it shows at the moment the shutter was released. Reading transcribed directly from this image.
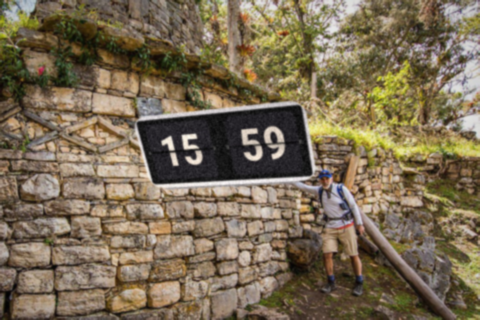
15:59
